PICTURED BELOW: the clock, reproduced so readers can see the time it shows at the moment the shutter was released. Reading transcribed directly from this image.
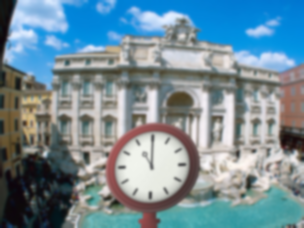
11:00
